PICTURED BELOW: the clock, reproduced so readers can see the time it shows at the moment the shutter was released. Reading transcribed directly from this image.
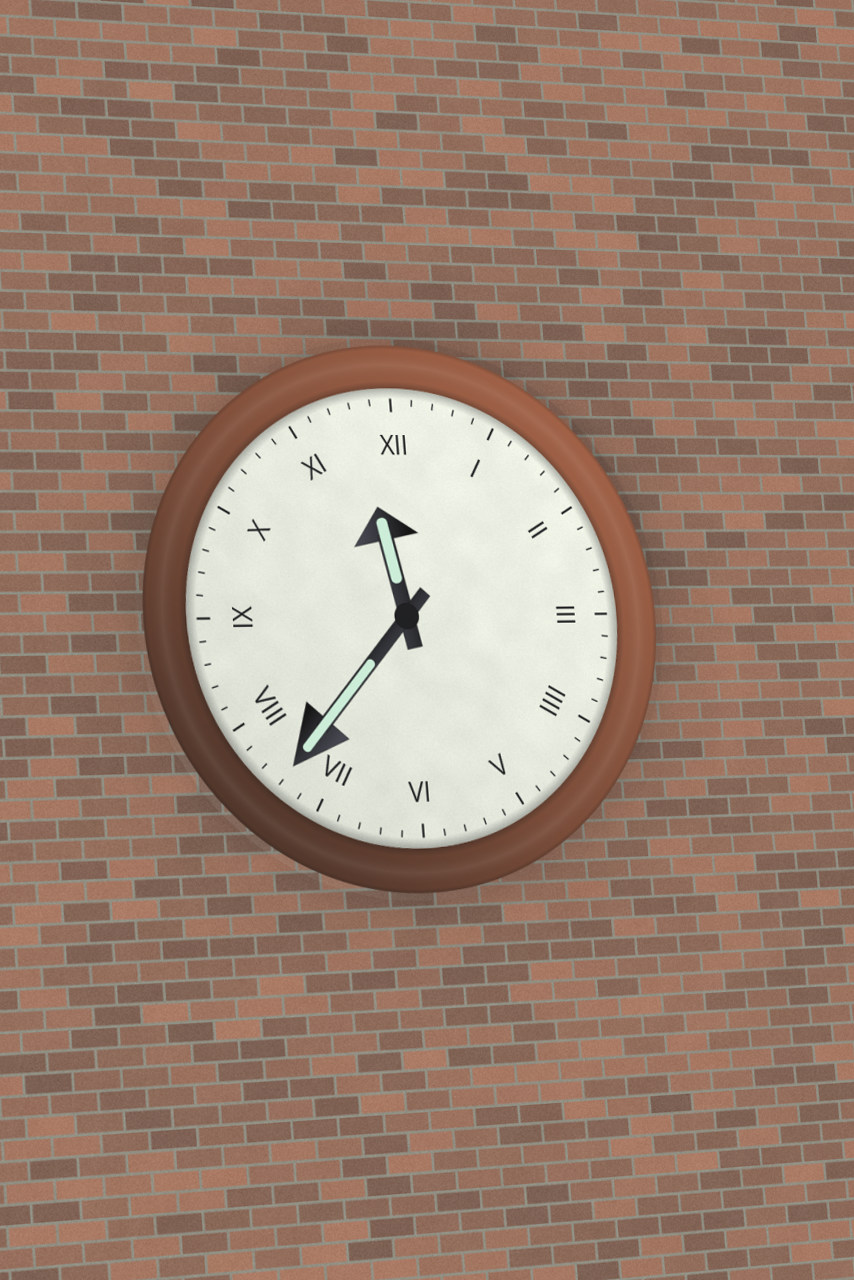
11:37
